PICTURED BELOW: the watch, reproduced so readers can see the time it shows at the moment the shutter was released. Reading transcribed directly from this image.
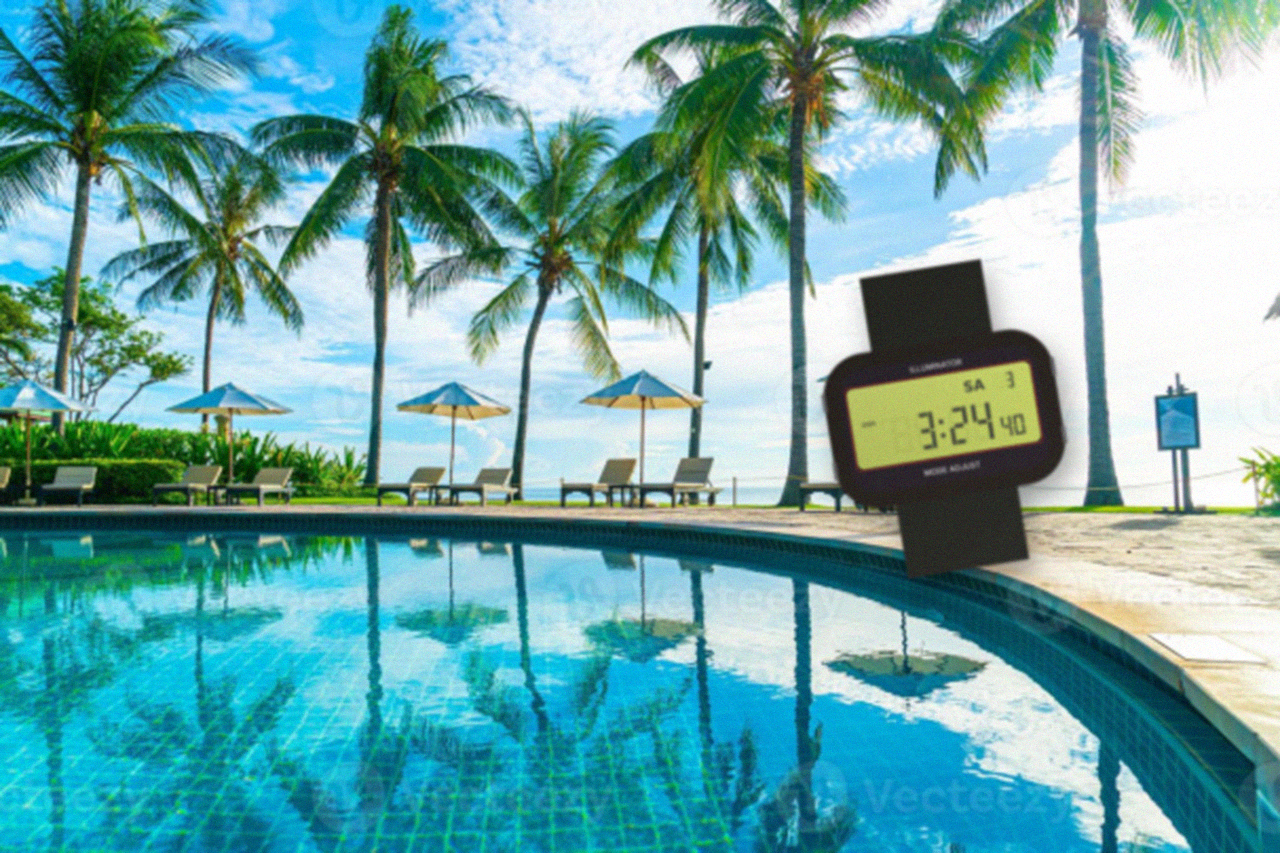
3:24:40
